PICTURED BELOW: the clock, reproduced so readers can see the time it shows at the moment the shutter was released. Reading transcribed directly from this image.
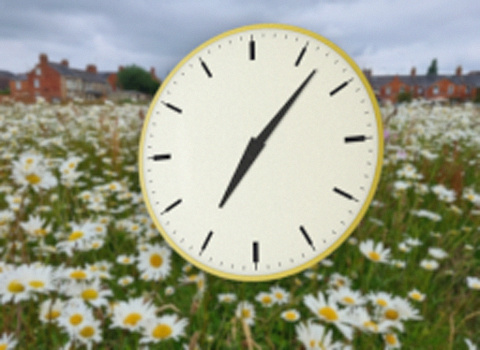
7:07
